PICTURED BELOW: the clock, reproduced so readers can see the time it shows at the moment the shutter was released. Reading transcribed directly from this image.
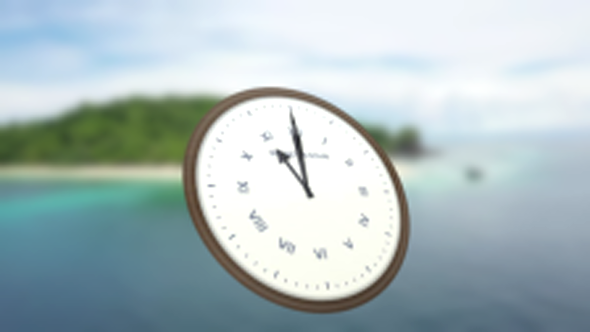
11:00
